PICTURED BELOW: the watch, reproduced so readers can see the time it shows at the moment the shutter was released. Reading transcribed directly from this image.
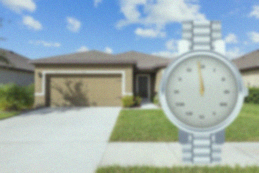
11:59
